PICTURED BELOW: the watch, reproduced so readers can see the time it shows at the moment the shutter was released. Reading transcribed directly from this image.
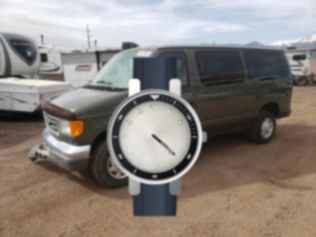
4:22
